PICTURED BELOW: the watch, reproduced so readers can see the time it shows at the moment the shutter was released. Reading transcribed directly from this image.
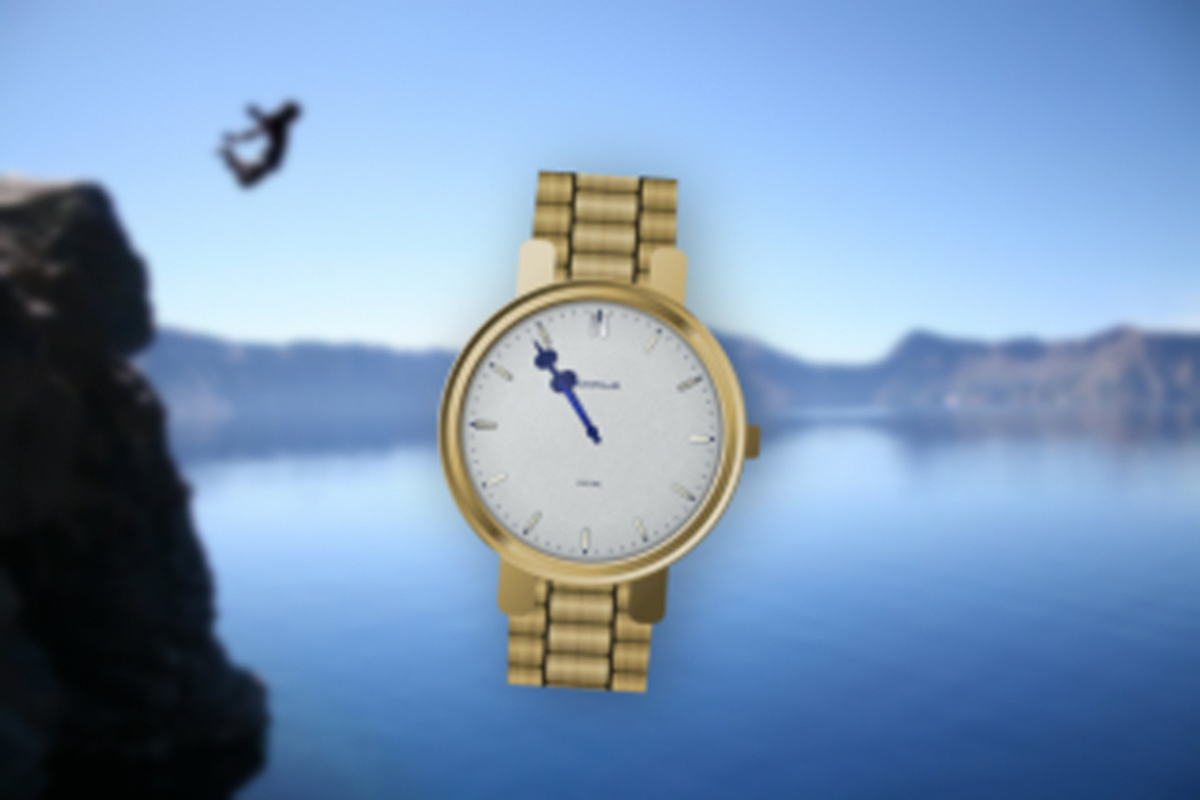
10:54
